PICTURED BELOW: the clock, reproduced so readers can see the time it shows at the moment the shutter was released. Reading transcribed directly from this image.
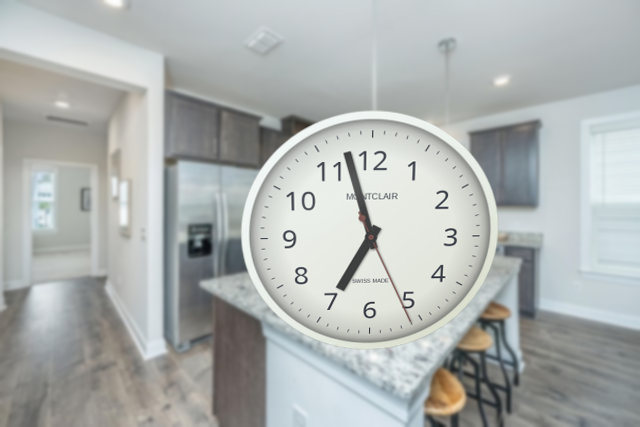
6:57:26
